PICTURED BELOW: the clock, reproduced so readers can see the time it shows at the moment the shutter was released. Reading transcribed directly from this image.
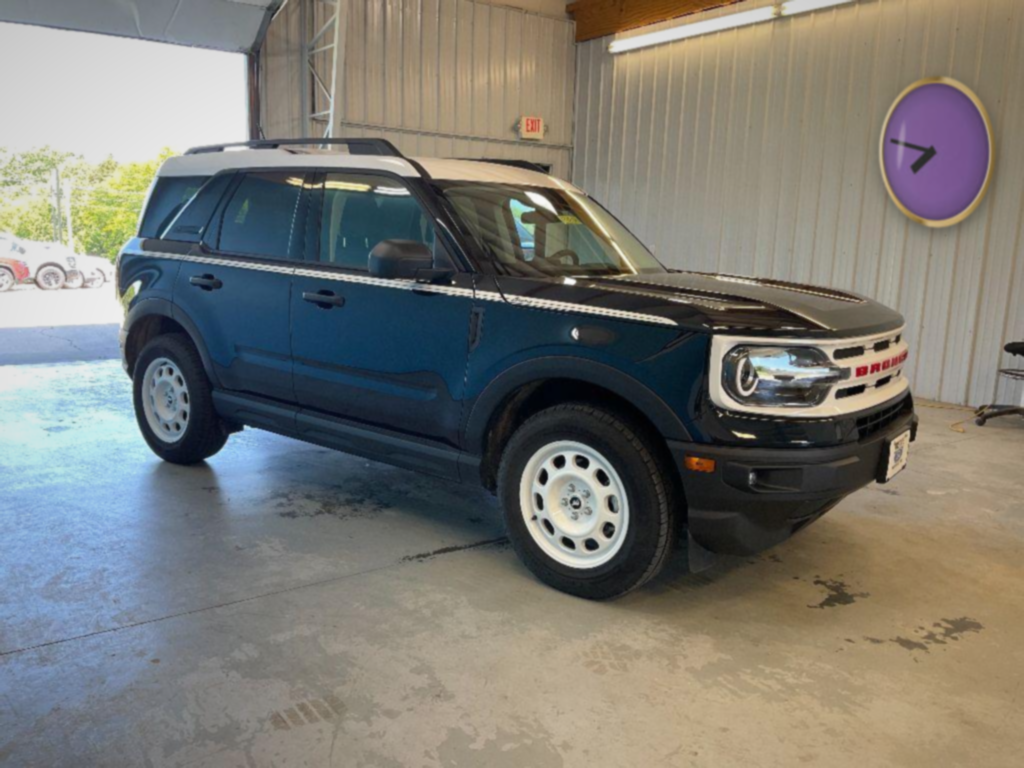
7:47
